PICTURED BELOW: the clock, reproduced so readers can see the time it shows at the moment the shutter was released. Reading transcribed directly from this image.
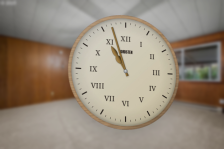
10:57
